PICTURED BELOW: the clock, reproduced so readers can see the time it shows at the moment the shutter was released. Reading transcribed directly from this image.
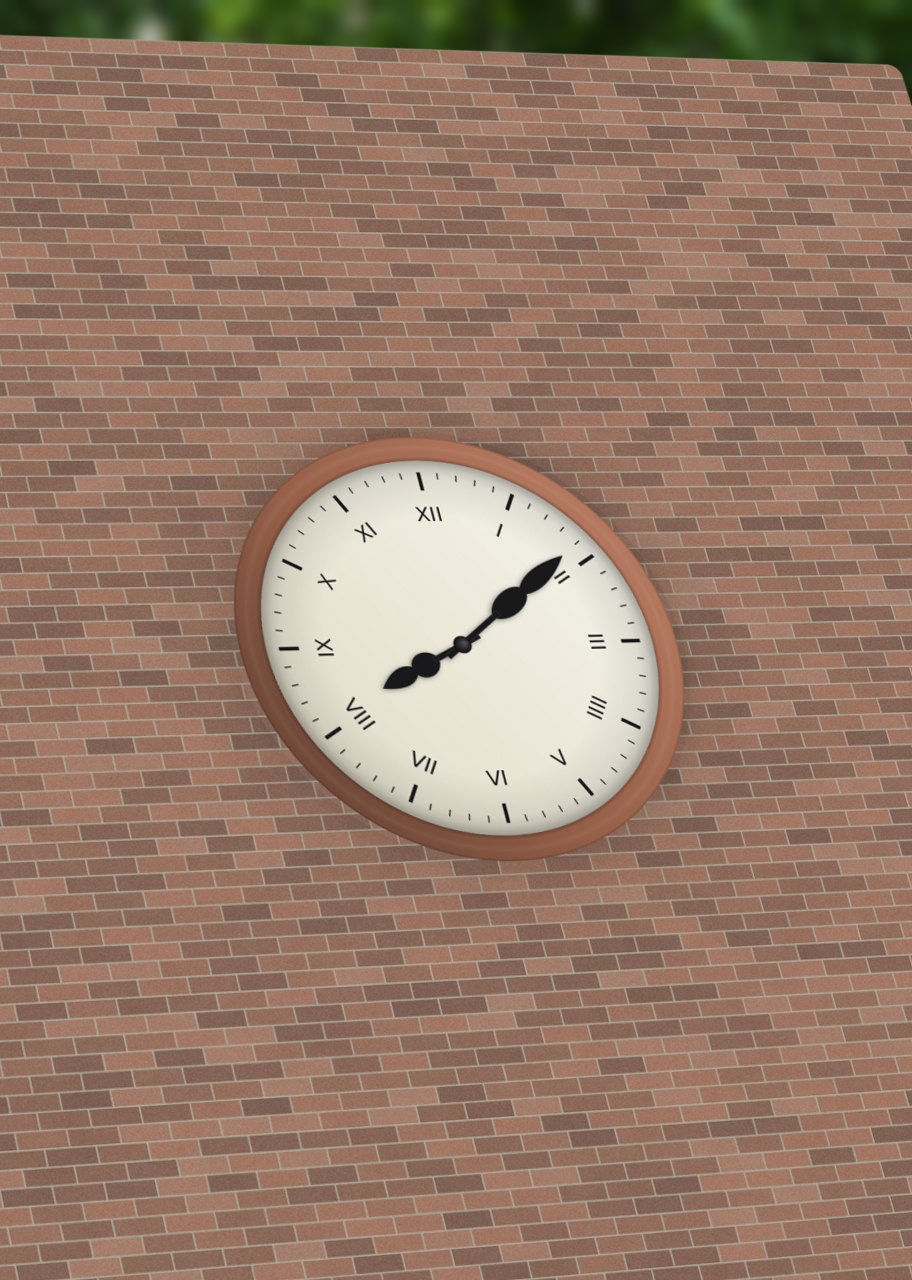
8:09
